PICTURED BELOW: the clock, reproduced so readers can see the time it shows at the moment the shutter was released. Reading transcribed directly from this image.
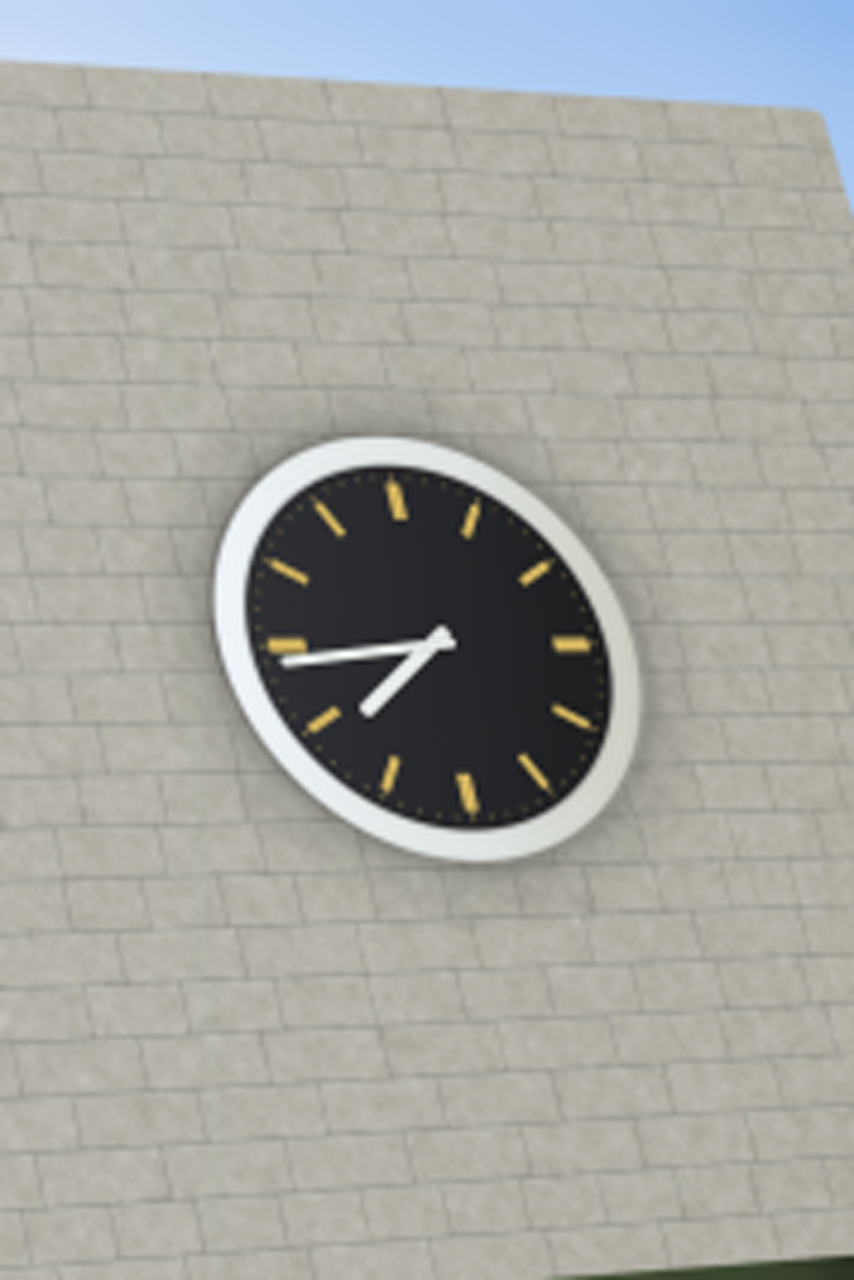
7:44
